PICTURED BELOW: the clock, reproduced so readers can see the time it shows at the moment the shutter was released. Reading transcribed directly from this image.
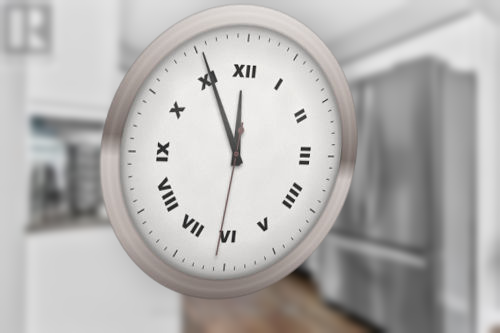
11:55:31
